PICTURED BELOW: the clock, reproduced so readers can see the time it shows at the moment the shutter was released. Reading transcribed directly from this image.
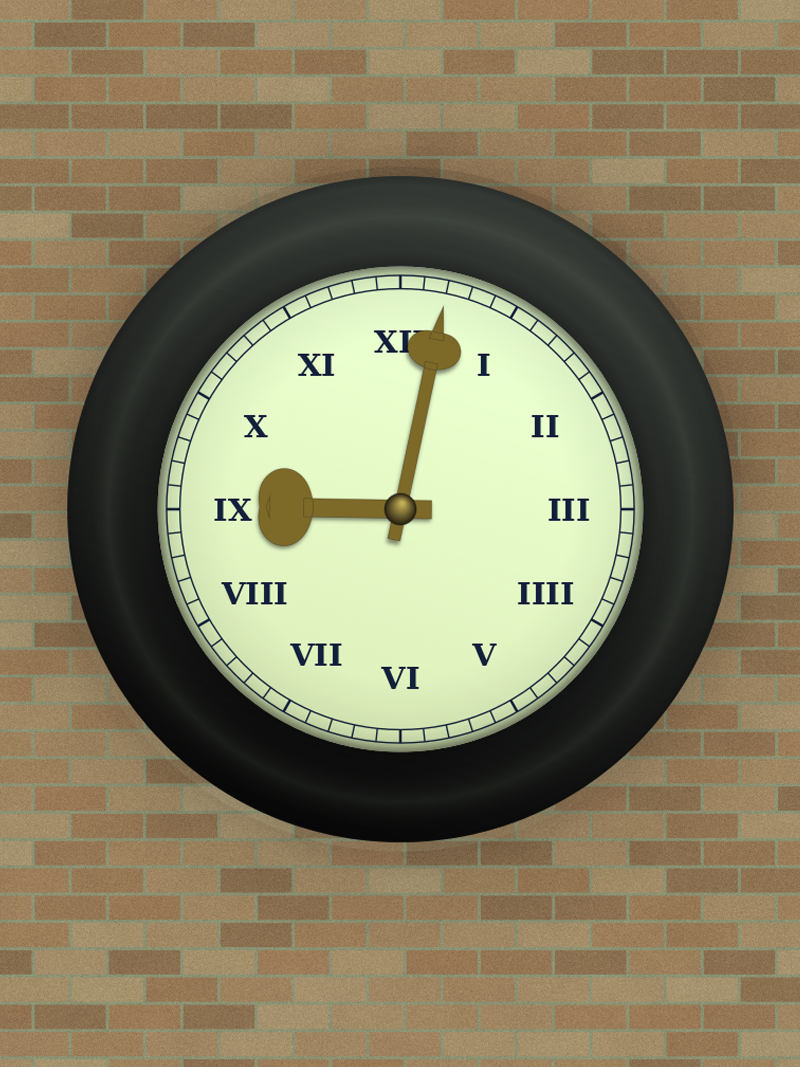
9:02
